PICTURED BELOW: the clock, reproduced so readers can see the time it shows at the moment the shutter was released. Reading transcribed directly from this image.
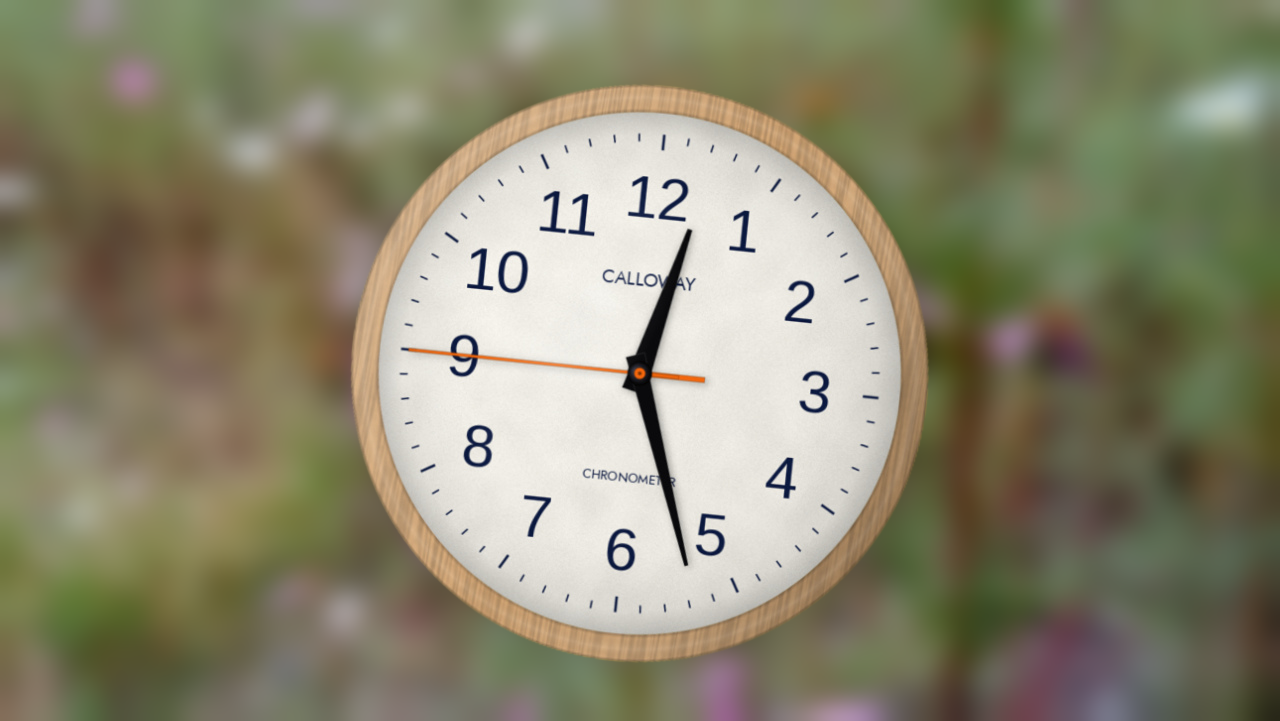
12:26:45
